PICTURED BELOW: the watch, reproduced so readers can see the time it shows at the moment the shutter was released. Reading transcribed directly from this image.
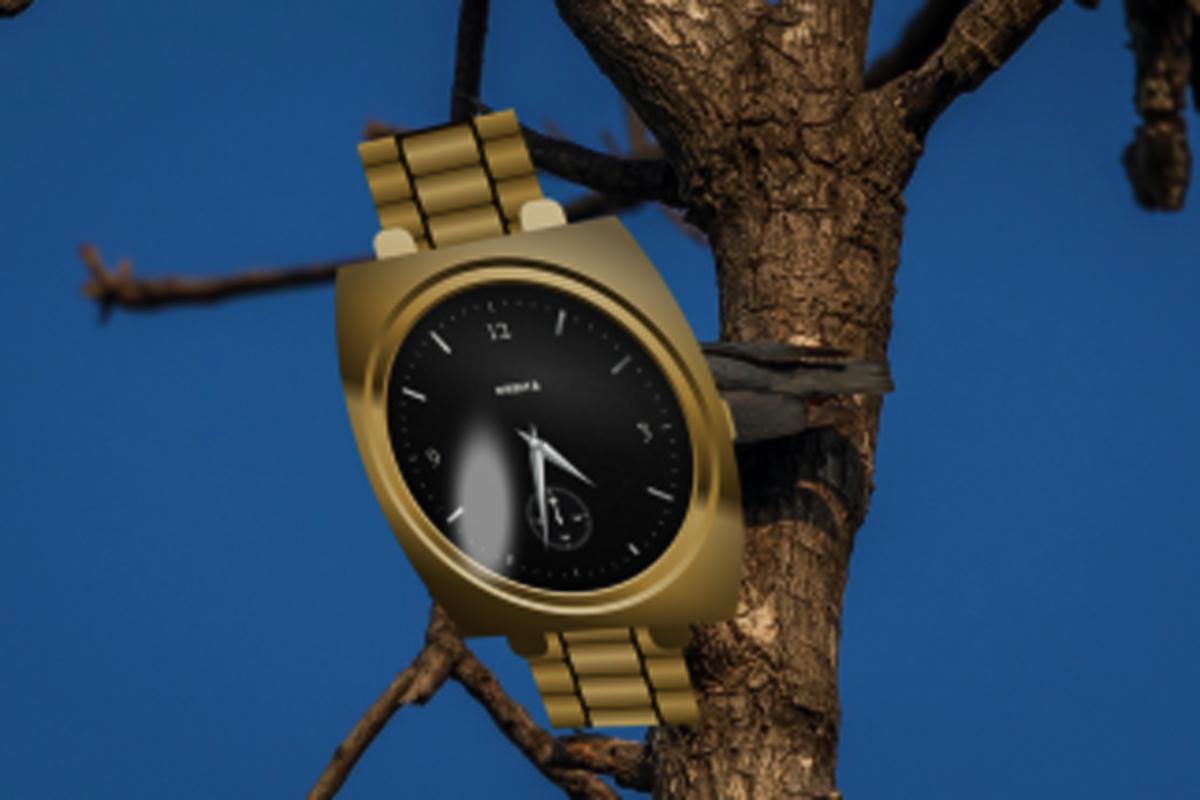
4:32
